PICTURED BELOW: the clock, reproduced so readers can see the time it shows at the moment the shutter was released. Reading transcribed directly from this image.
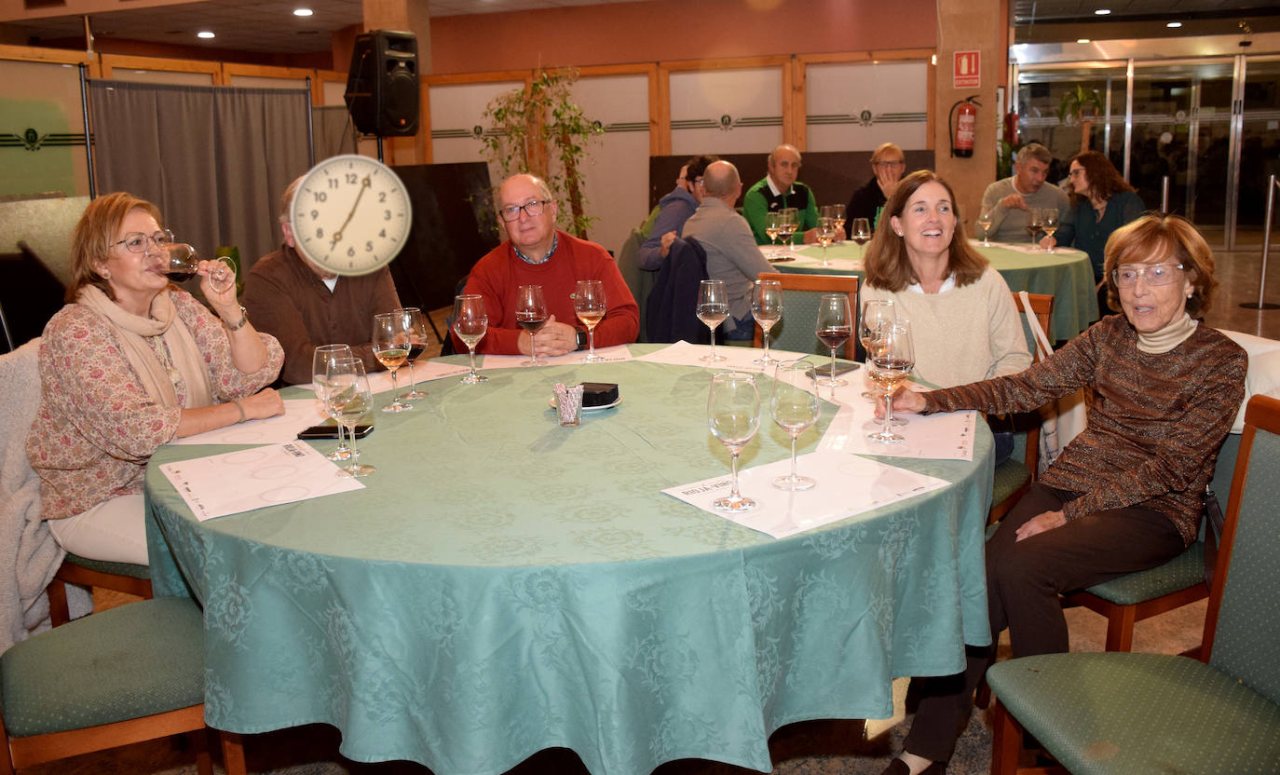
7:04
